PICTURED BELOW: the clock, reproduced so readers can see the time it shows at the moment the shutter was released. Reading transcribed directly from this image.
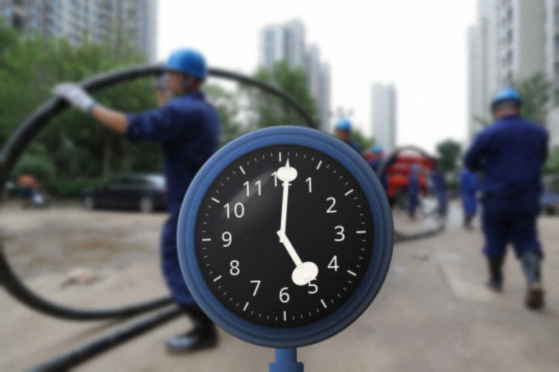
5:01
